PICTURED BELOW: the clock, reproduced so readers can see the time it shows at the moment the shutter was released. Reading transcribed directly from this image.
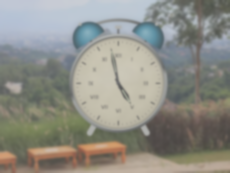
4:58
